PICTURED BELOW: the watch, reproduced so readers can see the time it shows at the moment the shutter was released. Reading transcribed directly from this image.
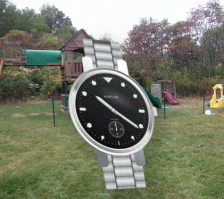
10:21
